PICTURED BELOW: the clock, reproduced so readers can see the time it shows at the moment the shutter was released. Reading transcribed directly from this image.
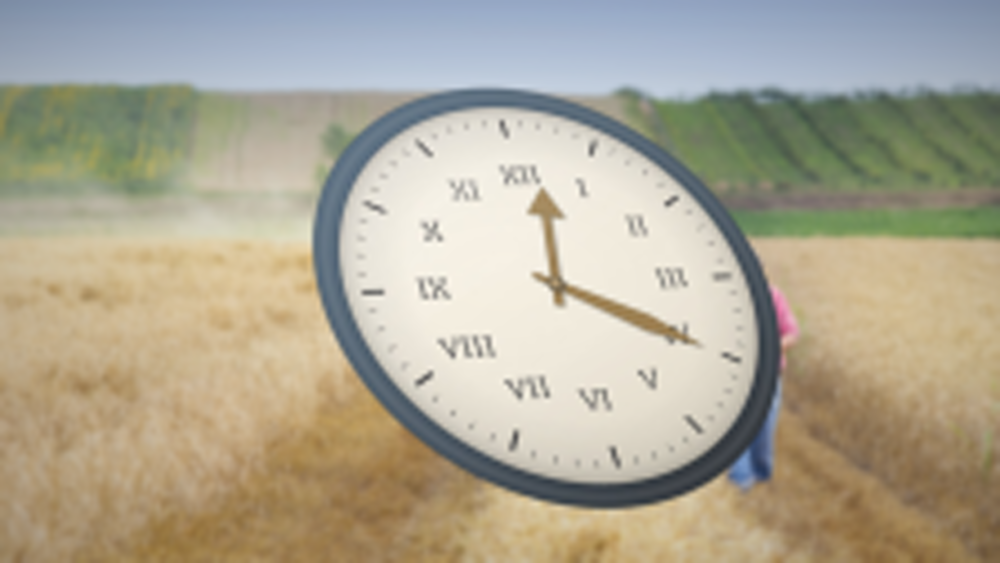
12:20
